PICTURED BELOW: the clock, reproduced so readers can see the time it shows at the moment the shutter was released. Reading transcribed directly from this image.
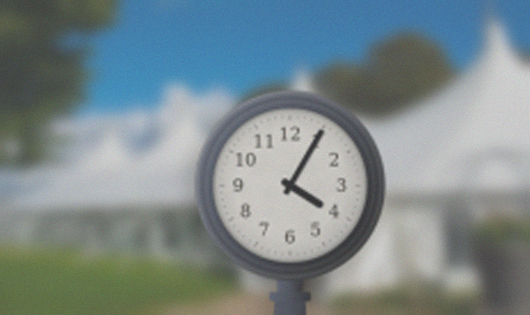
4:05
